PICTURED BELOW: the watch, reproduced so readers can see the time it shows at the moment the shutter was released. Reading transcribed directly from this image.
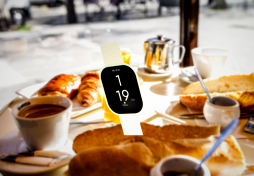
1:19
